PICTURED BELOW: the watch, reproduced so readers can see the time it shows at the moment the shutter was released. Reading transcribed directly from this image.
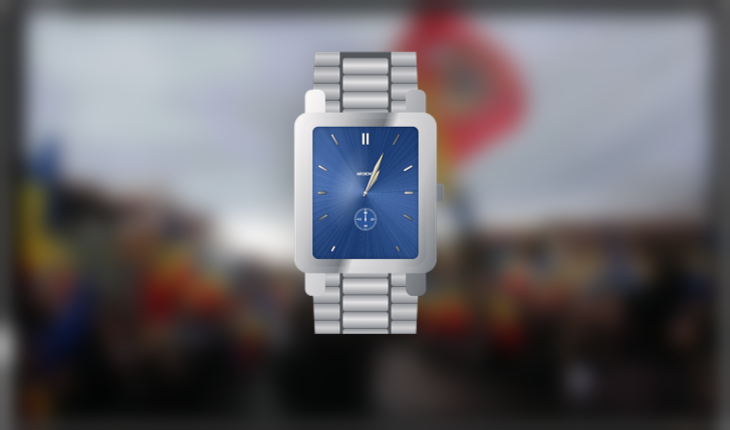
1:04
